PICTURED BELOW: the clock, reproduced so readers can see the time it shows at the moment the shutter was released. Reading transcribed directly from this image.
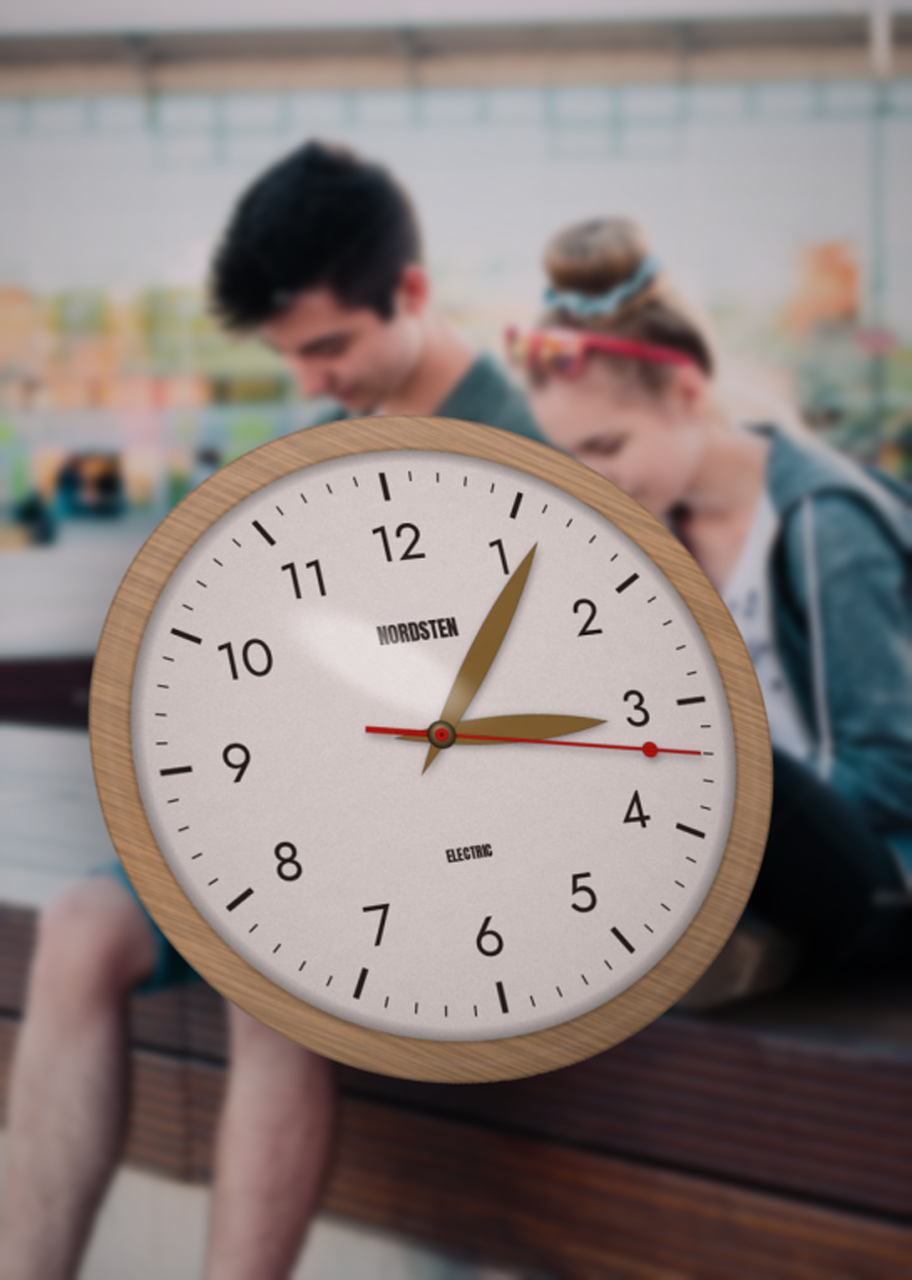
3:06:17
